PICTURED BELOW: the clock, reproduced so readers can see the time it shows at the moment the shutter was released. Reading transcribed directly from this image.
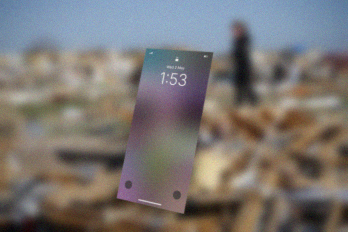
1:53
